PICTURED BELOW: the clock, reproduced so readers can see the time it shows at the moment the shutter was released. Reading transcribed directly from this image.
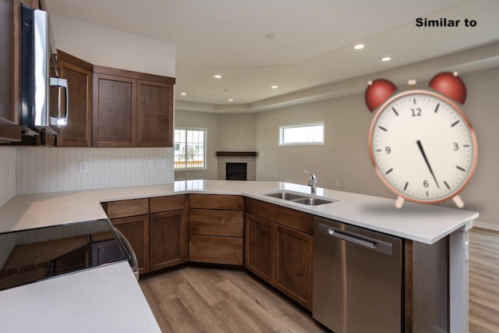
5:27
